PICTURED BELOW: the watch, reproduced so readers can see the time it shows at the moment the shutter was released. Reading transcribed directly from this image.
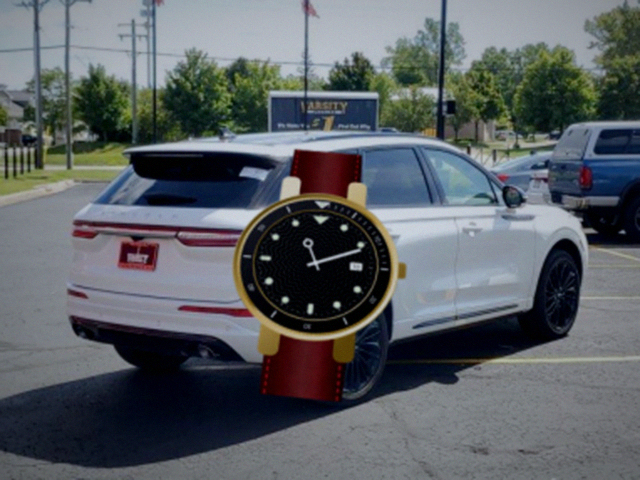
11:11
